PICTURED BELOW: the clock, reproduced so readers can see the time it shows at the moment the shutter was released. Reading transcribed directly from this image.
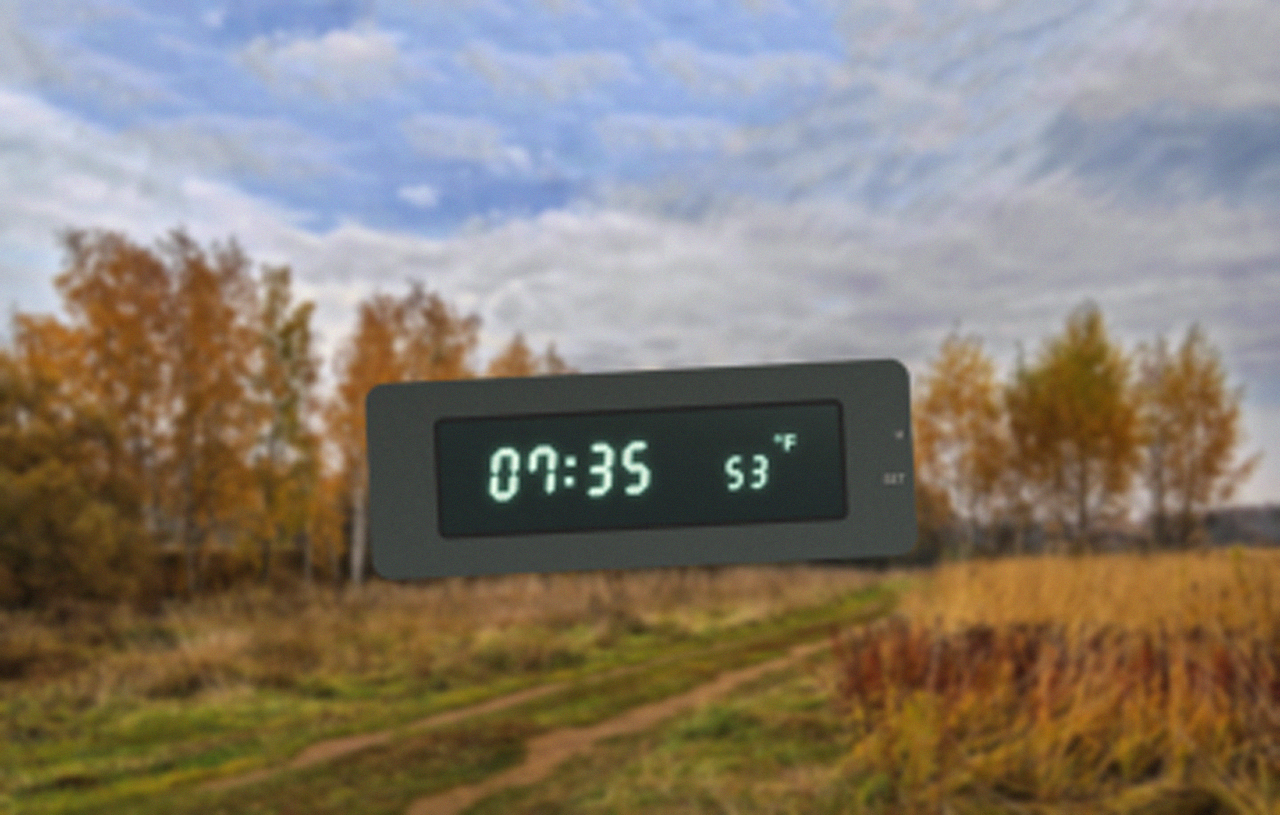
7:35
